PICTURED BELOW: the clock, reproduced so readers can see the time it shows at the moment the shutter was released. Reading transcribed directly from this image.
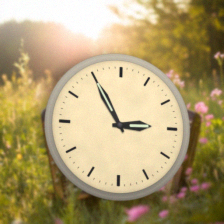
2:55
